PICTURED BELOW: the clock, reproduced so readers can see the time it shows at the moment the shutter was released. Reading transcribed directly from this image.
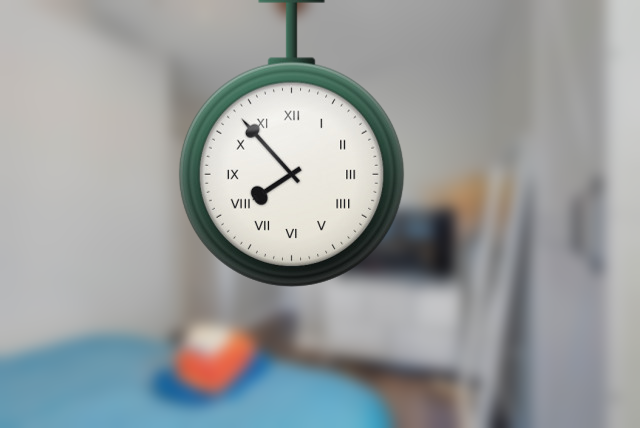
7:53
